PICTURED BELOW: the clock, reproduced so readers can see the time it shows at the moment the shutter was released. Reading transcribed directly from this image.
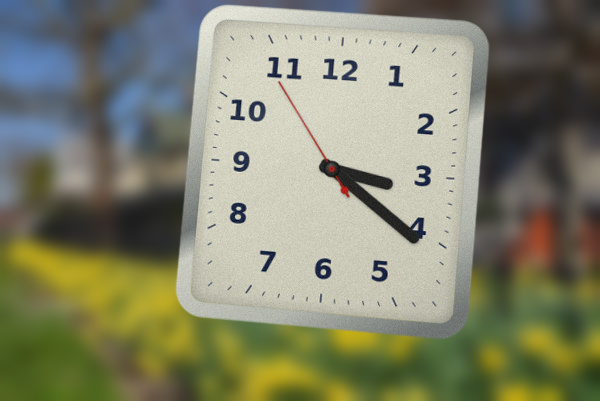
3:20:54
